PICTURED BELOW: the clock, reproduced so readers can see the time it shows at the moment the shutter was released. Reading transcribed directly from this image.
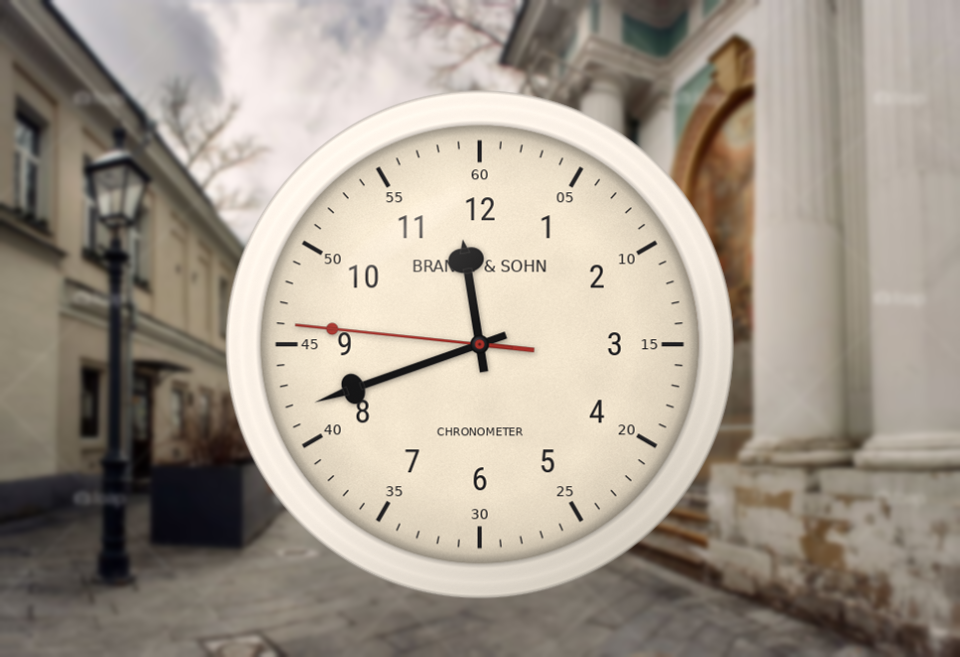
11:41:46
